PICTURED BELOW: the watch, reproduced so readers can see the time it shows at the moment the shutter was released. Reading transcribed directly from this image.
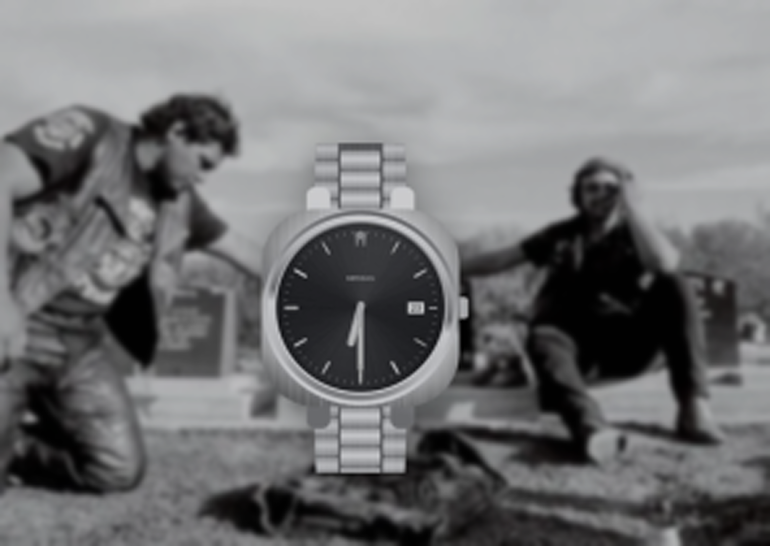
6:30
